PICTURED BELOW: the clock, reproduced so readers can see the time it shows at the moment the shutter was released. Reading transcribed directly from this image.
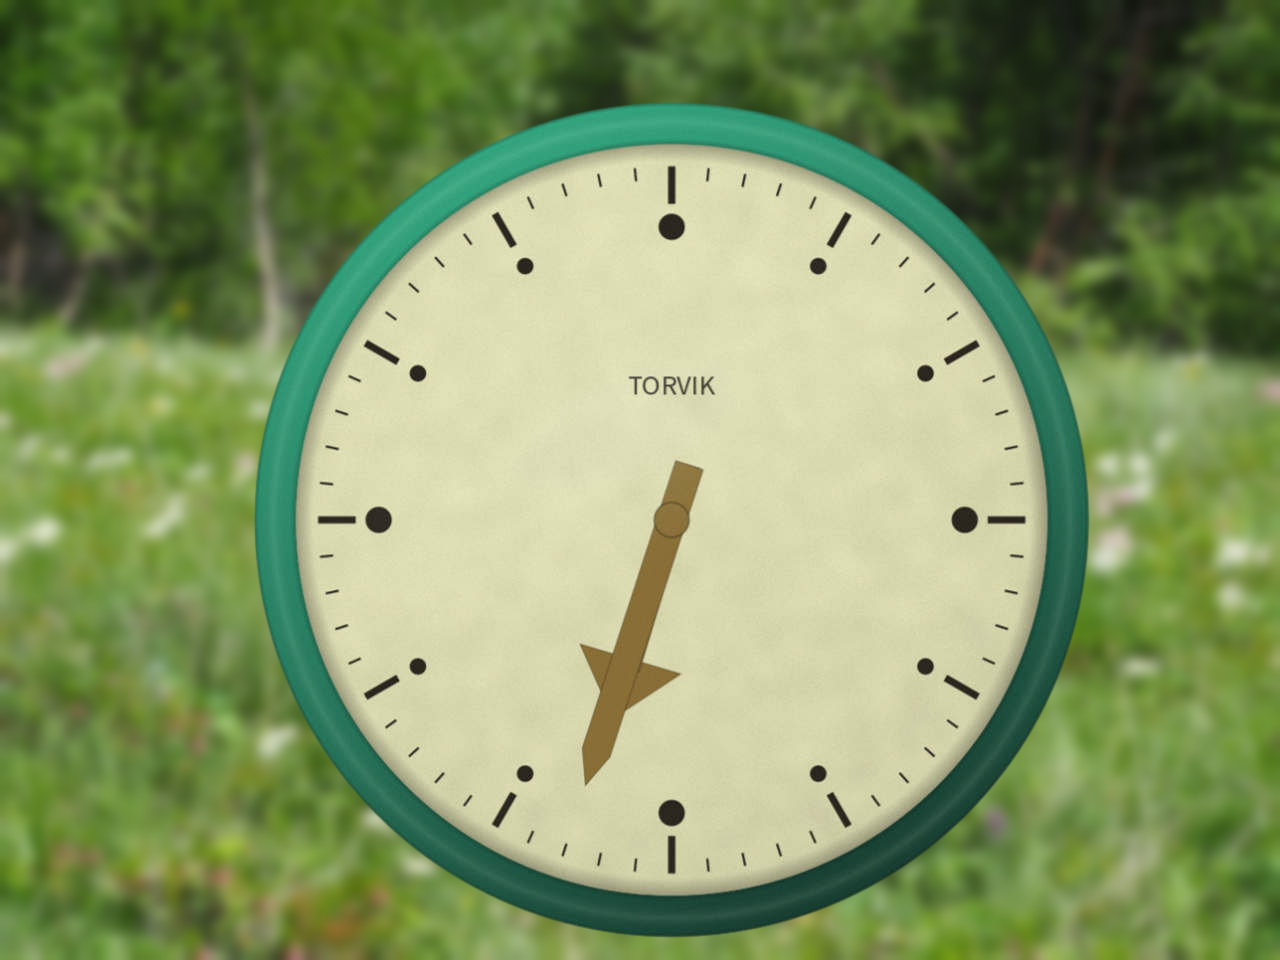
6:33
